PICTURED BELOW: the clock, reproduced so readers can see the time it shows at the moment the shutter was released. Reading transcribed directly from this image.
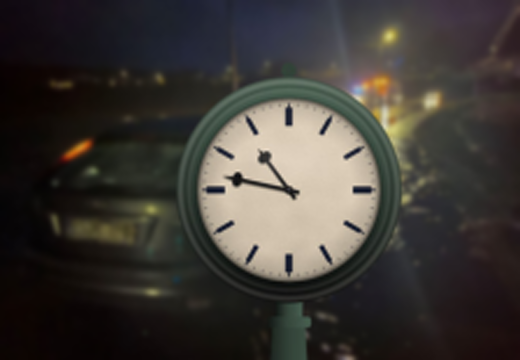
10:47
